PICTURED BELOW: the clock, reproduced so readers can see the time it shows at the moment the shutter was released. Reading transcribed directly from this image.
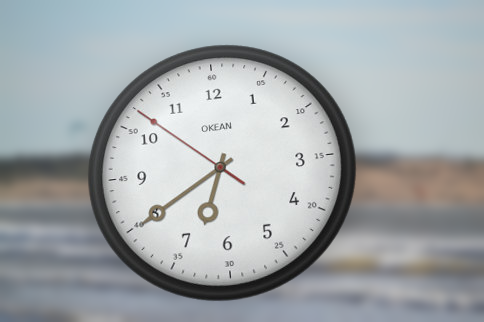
6:39:52
